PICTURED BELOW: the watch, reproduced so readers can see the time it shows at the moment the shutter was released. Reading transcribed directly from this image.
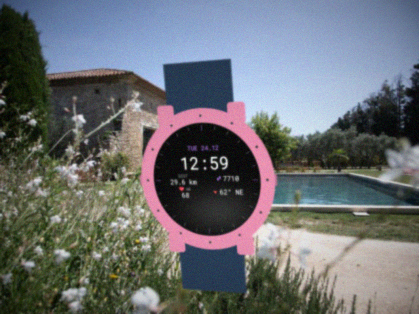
12:59
